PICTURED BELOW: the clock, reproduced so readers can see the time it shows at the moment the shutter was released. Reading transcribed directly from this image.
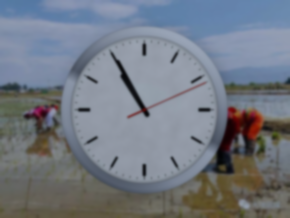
10:55:11
